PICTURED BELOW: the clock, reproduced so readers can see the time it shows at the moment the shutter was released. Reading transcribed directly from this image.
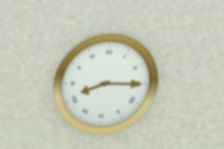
8:15
